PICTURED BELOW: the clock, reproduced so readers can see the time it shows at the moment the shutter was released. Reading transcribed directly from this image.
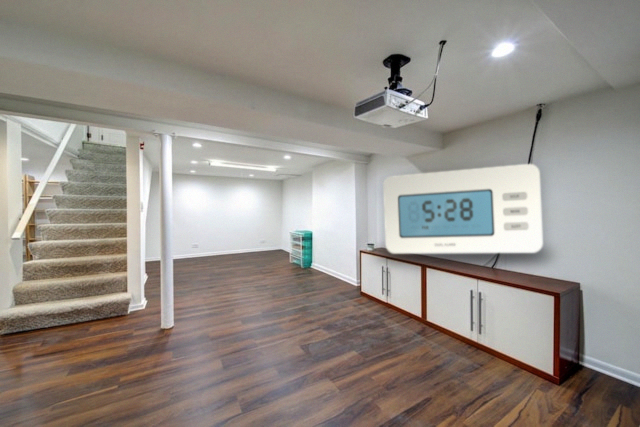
5:28
